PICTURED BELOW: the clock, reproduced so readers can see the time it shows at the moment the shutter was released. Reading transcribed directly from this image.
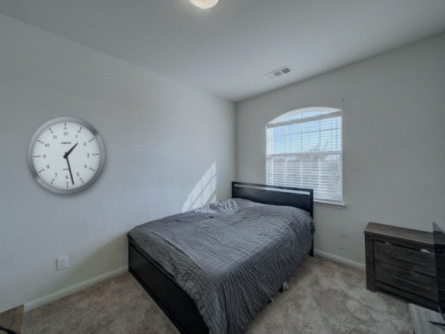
1:28
